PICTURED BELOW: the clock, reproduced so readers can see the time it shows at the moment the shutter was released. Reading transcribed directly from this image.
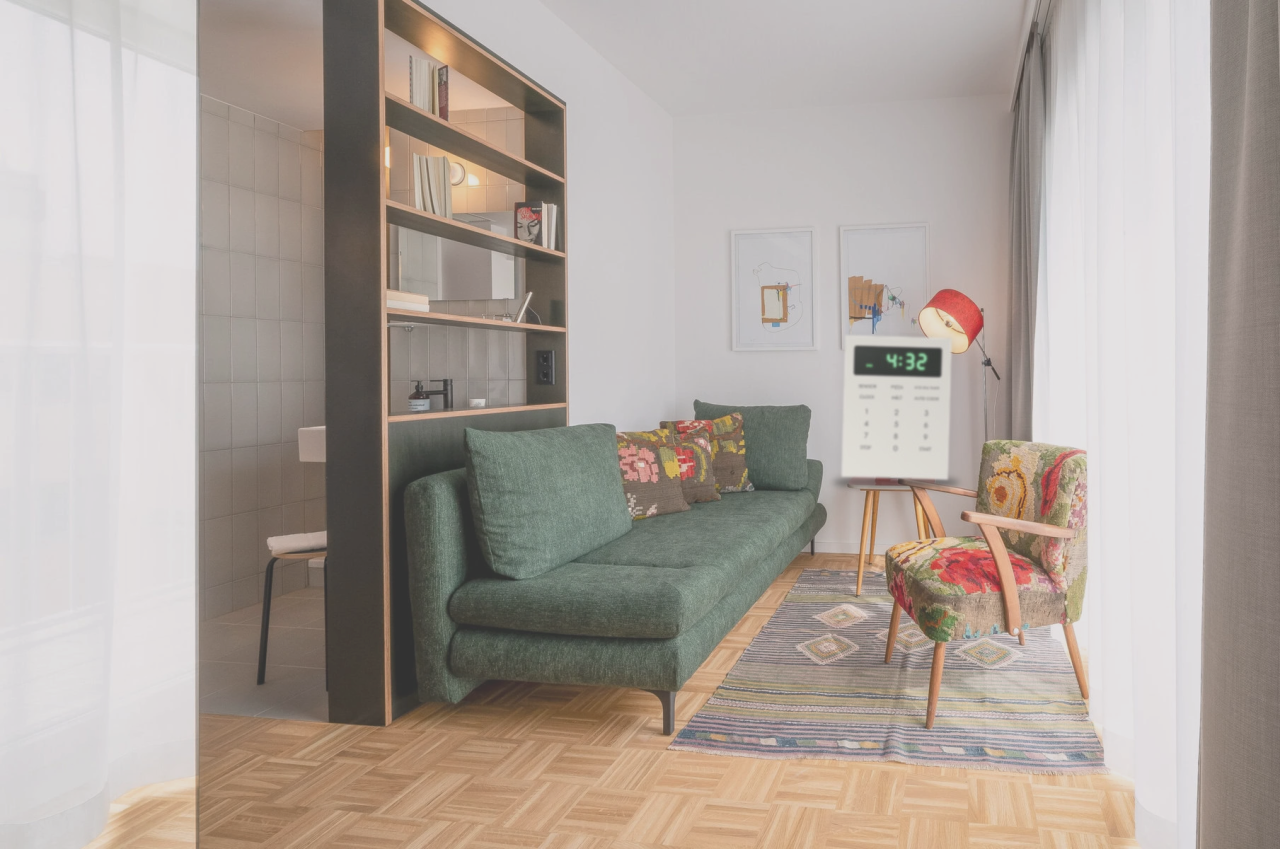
4:32
